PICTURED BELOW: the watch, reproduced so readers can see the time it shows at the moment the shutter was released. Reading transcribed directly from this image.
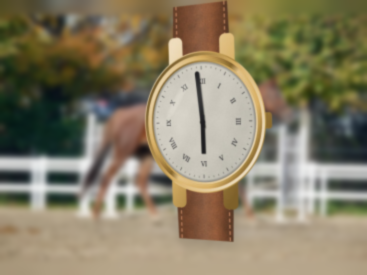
5:59
